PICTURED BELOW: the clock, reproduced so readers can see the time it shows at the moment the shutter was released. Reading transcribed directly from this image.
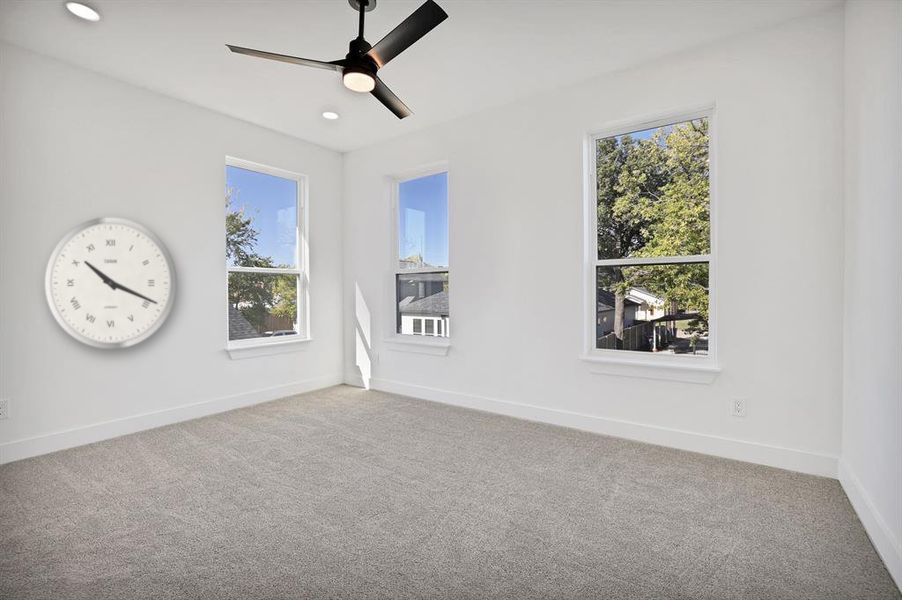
10:19
